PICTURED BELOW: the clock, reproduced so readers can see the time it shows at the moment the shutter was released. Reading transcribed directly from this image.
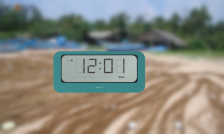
12:01
